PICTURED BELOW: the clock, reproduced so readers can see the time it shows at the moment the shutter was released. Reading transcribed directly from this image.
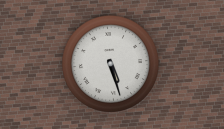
5:28
